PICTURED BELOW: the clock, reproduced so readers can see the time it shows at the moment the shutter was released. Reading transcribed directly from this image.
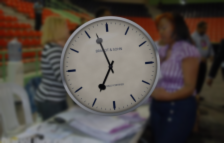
6:57
